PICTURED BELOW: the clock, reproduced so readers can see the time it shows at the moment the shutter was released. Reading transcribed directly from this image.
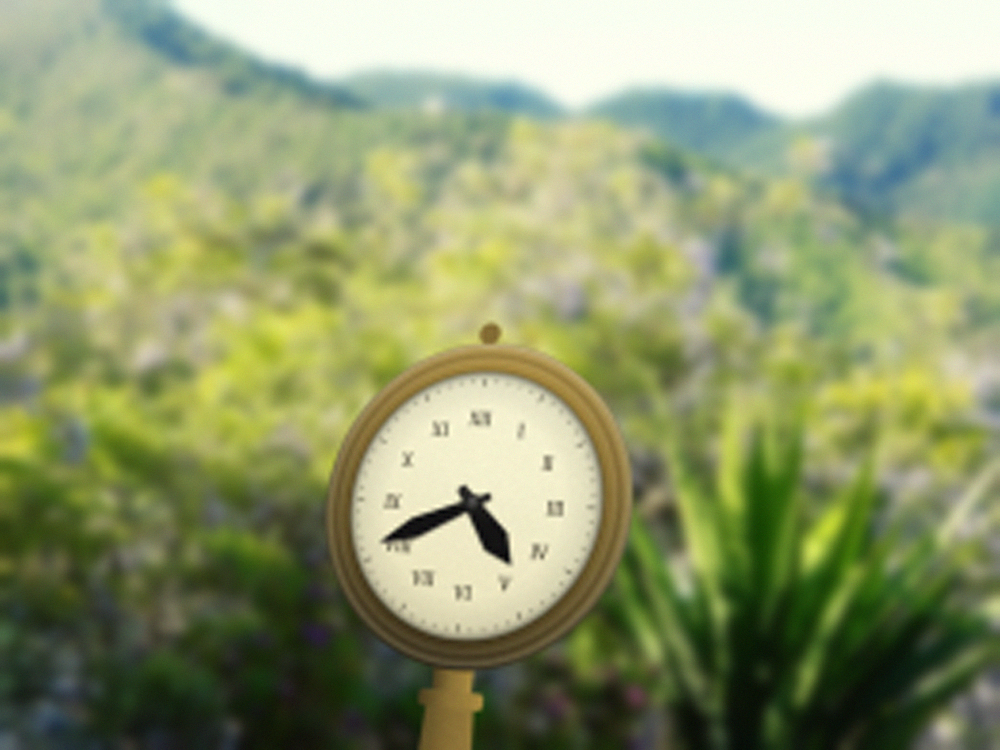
4:41
